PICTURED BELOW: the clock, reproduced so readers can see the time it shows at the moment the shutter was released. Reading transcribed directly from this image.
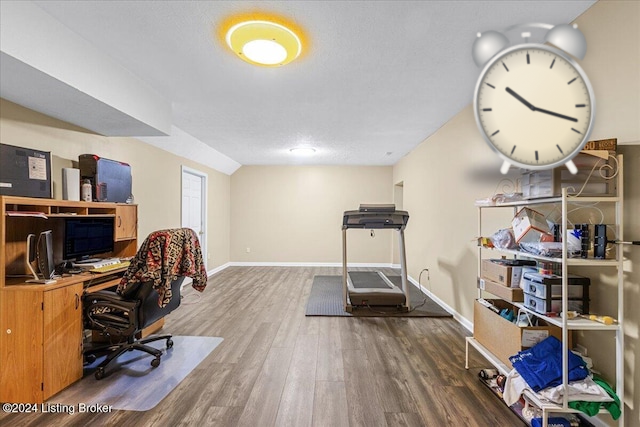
10:18
